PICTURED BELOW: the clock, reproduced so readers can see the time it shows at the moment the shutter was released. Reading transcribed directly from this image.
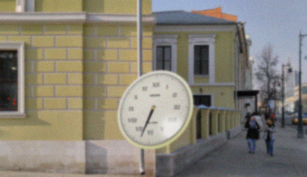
6:33
